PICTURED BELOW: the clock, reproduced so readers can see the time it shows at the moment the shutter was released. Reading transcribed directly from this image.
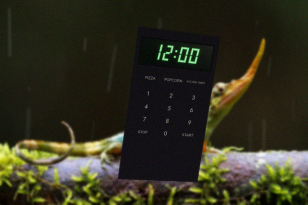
12:00
